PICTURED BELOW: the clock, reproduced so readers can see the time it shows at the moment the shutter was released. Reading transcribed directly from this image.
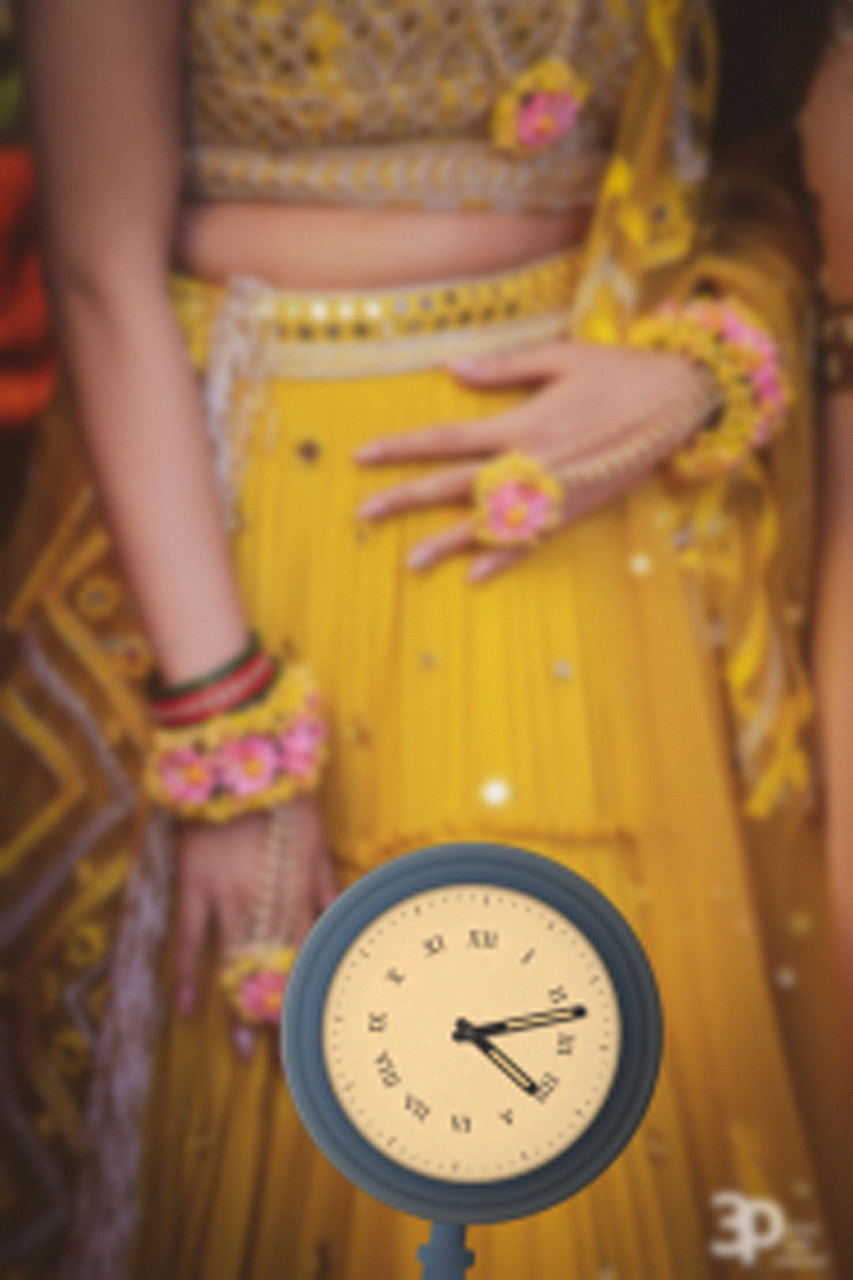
4:12
